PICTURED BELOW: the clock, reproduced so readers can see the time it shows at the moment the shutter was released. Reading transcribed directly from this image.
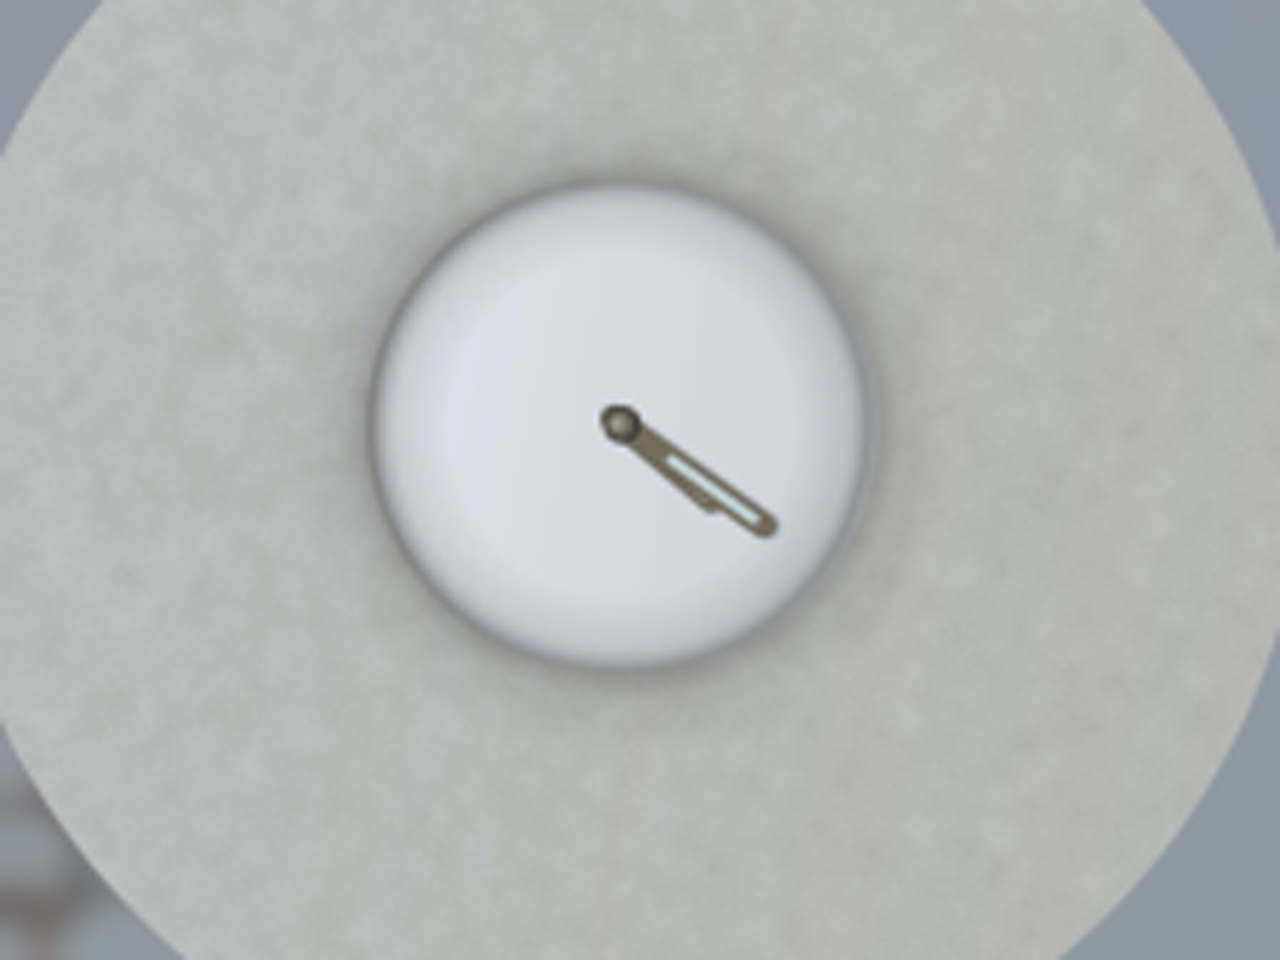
4:21
